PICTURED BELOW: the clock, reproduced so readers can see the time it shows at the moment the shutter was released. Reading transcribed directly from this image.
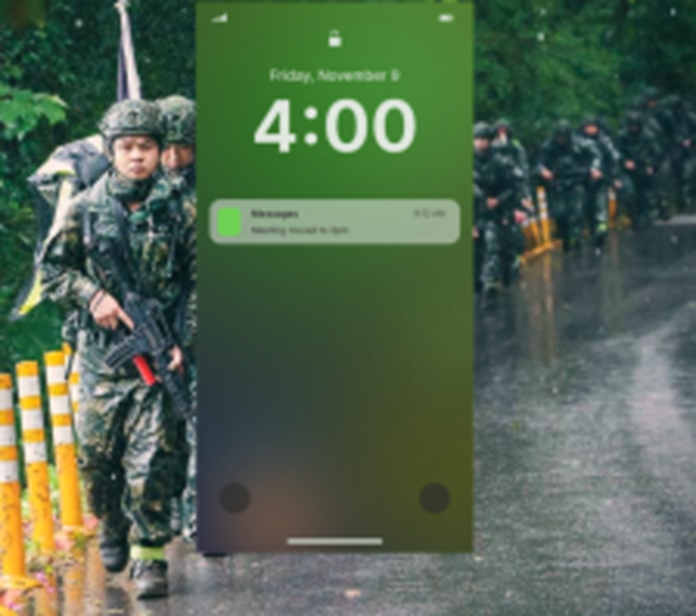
4:00
